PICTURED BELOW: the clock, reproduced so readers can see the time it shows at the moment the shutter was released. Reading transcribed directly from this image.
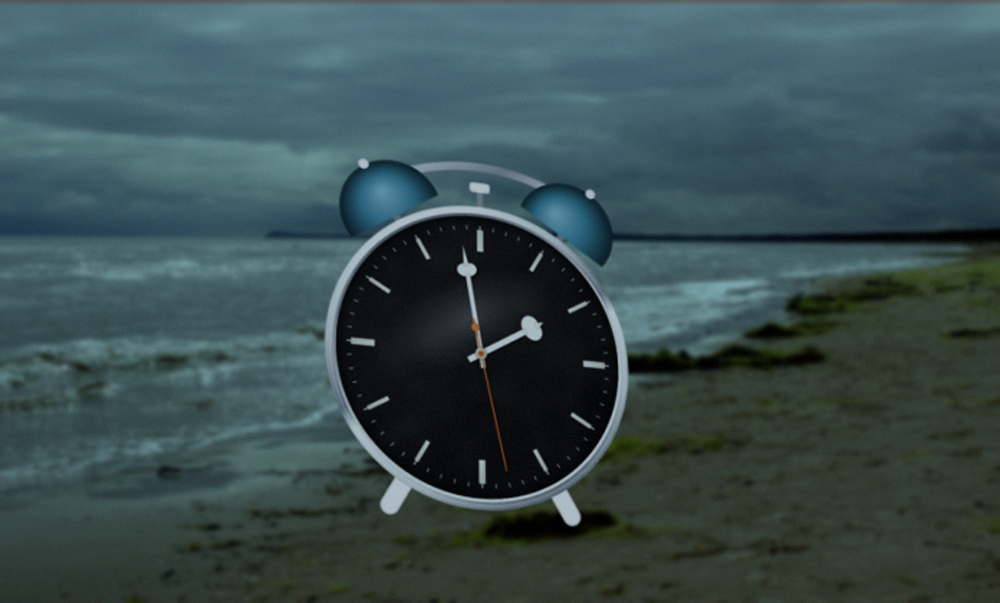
1:58:28
